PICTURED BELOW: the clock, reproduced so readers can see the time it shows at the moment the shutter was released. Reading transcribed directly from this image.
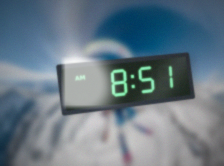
8:51
